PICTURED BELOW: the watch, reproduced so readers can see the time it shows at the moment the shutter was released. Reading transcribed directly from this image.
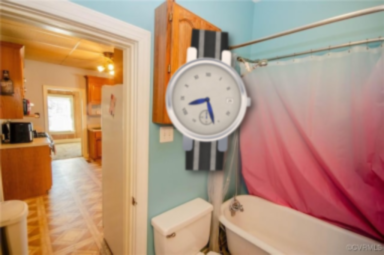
8:27
